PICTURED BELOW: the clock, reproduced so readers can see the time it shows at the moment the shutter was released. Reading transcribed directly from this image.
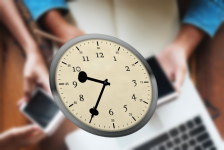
9:35
